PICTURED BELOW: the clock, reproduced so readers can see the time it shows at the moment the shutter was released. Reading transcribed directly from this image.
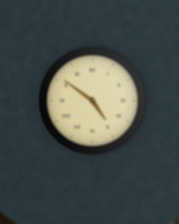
4:51
